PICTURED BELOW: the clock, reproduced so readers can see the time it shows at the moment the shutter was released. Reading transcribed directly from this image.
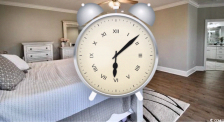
6:08
